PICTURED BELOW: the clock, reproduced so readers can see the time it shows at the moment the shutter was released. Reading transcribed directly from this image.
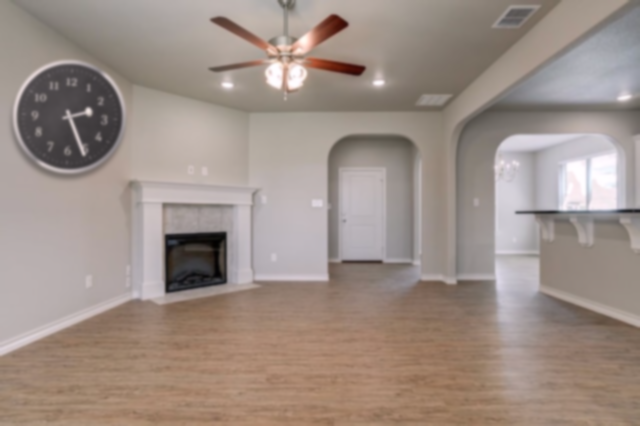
2:26
